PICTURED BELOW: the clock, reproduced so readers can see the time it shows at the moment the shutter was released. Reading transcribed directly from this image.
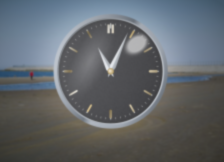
11:04
